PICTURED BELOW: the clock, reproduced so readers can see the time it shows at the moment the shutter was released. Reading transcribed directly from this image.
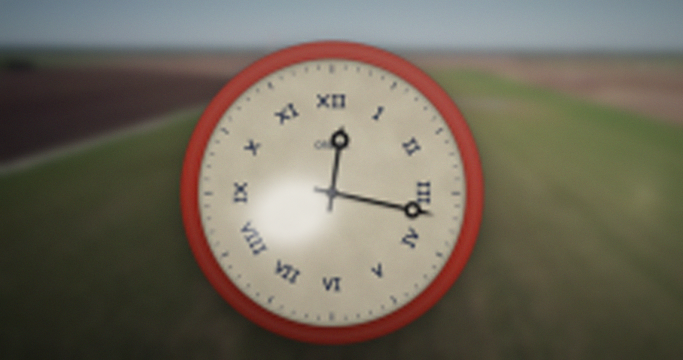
12:17
